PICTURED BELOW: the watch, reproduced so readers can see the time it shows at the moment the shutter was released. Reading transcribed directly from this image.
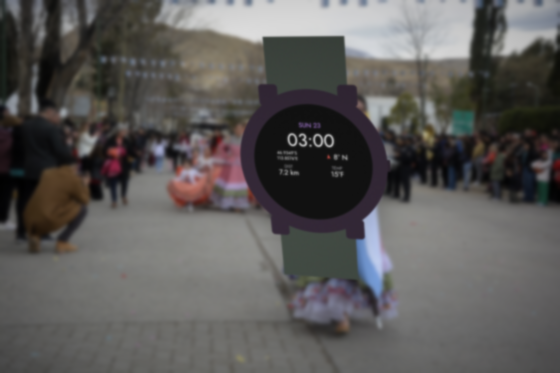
3:00
